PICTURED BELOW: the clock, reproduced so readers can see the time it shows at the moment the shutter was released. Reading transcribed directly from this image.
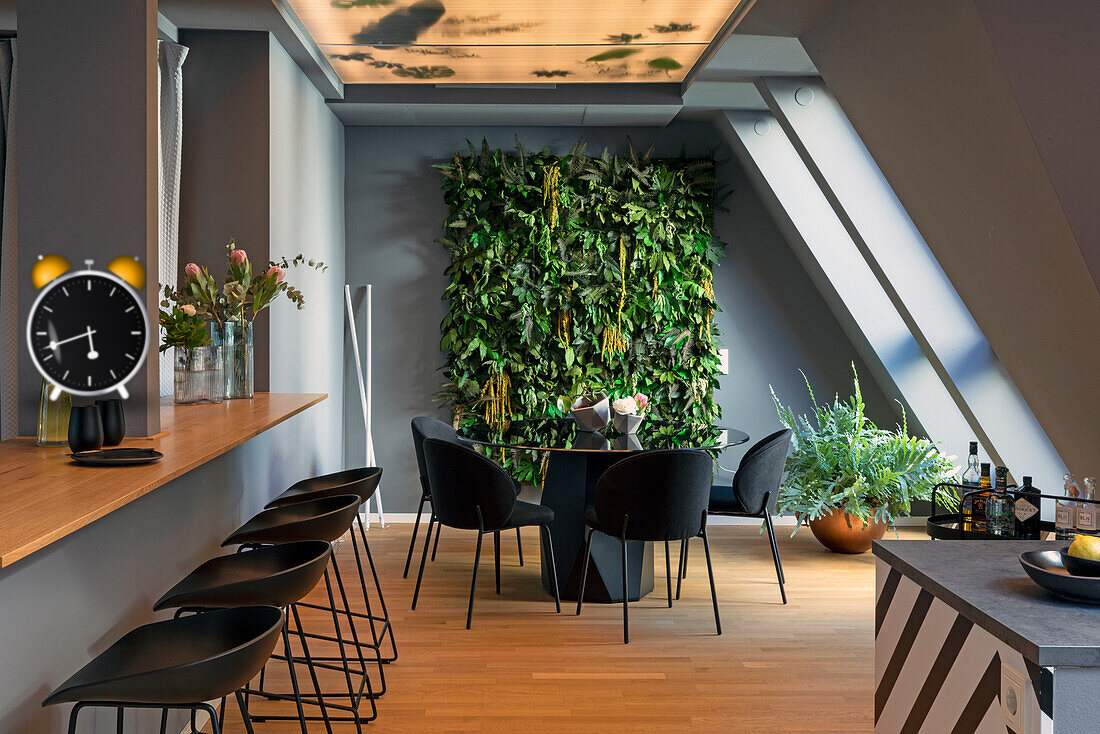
5:42
